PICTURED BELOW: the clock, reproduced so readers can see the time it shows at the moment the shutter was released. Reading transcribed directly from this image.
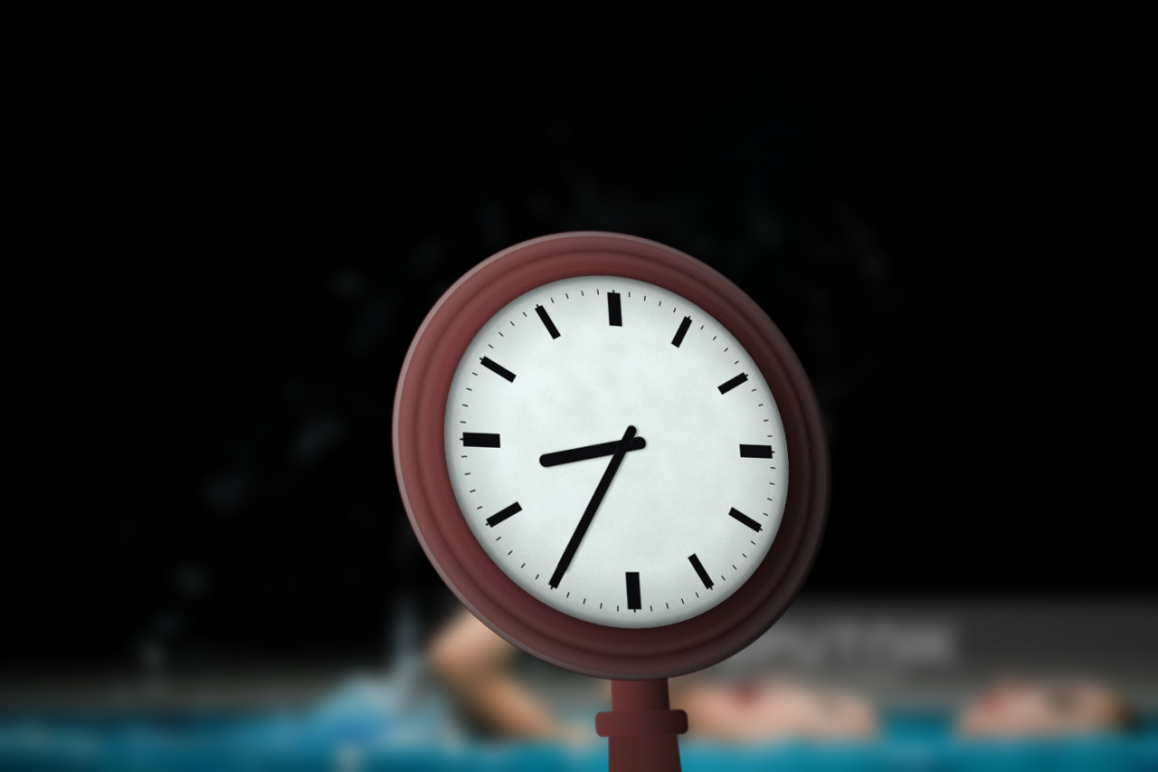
8:35
